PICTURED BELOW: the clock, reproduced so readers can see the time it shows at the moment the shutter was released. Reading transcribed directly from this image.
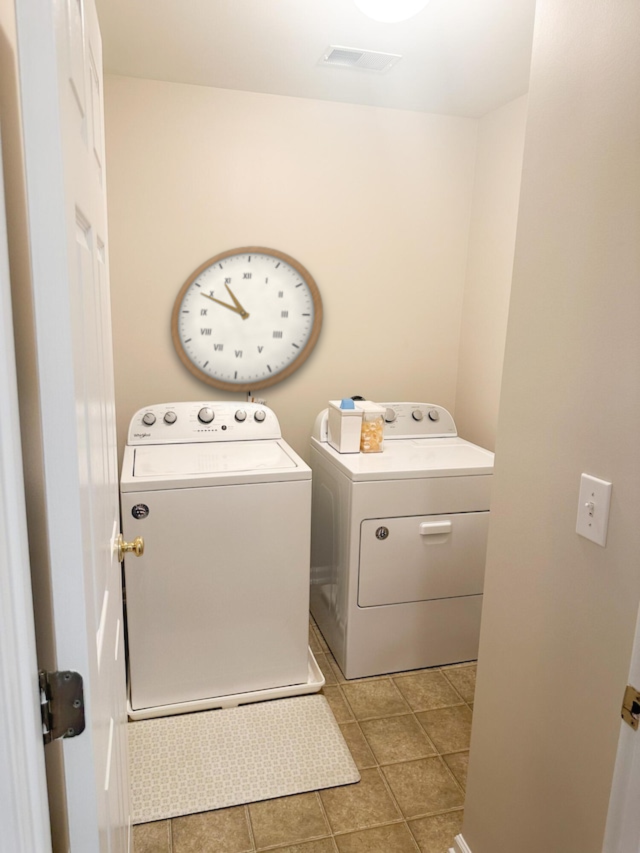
10:49
